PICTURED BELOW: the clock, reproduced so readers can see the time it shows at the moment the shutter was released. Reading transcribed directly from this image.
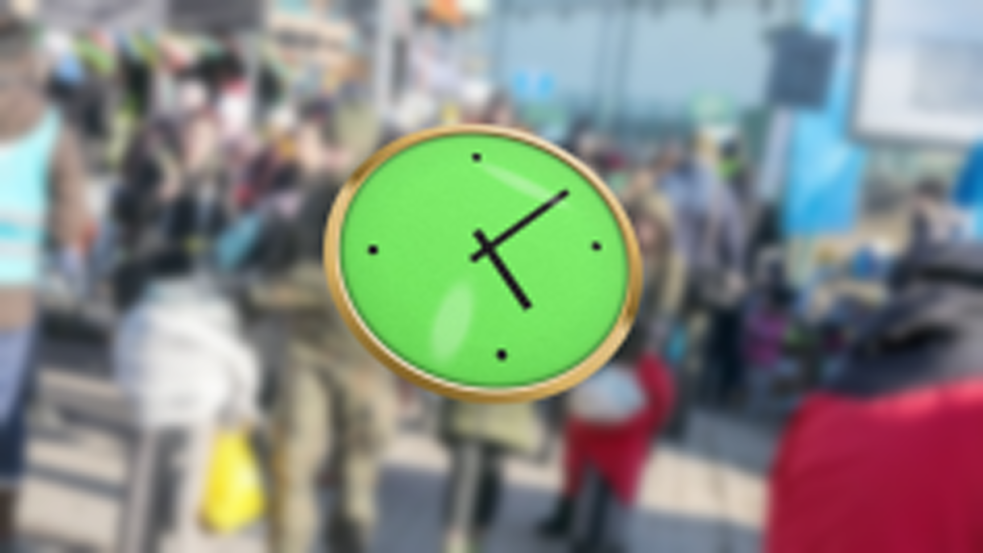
5:09
